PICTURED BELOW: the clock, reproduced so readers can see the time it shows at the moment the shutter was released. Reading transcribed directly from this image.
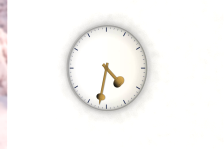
4:32
